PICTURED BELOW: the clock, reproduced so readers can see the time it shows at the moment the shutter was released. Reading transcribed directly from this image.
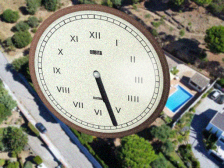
5:27
